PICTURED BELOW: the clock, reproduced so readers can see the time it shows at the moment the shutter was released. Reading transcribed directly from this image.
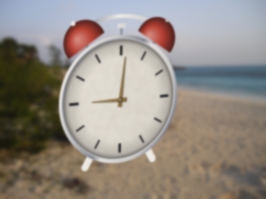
9:01
